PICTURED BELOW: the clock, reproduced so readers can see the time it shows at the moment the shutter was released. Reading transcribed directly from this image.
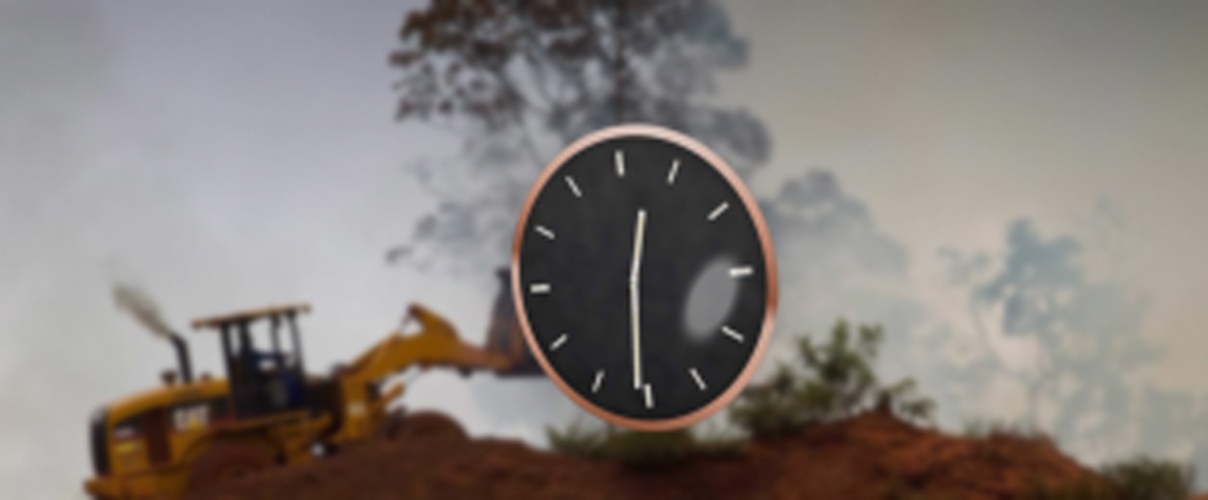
12:31
